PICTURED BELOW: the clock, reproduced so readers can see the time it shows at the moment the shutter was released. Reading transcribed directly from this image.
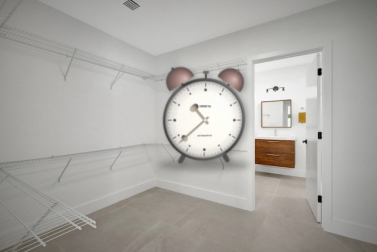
10:38
